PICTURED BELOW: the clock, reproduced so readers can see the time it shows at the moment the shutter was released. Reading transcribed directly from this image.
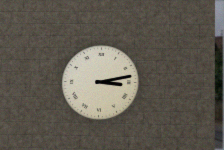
3:13
